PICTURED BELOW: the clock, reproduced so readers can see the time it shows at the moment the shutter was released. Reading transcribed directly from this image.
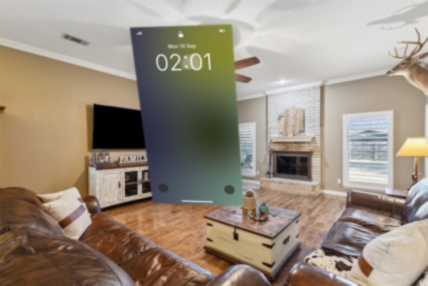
2:01
